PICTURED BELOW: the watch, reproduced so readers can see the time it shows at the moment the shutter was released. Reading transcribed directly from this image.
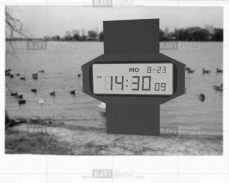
14:30:09
